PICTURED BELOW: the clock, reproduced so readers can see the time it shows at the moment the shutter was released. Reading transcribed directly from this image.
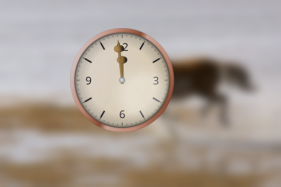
11:59
